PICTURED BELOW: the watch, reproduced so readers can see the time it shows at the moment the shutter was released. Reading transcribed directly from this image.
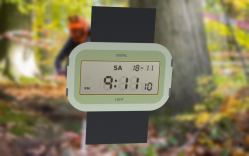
9:11:10
